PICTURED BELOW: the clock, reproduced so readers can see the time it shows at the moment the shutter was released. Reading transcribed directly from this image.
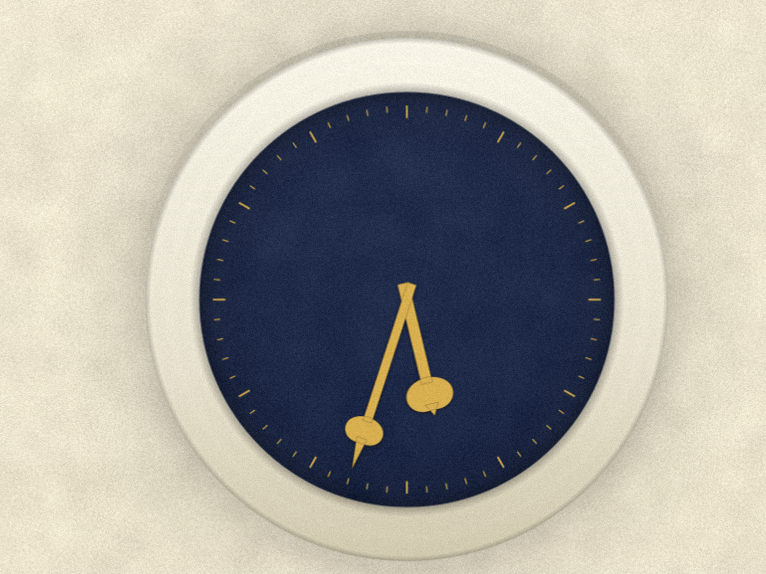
5:33
